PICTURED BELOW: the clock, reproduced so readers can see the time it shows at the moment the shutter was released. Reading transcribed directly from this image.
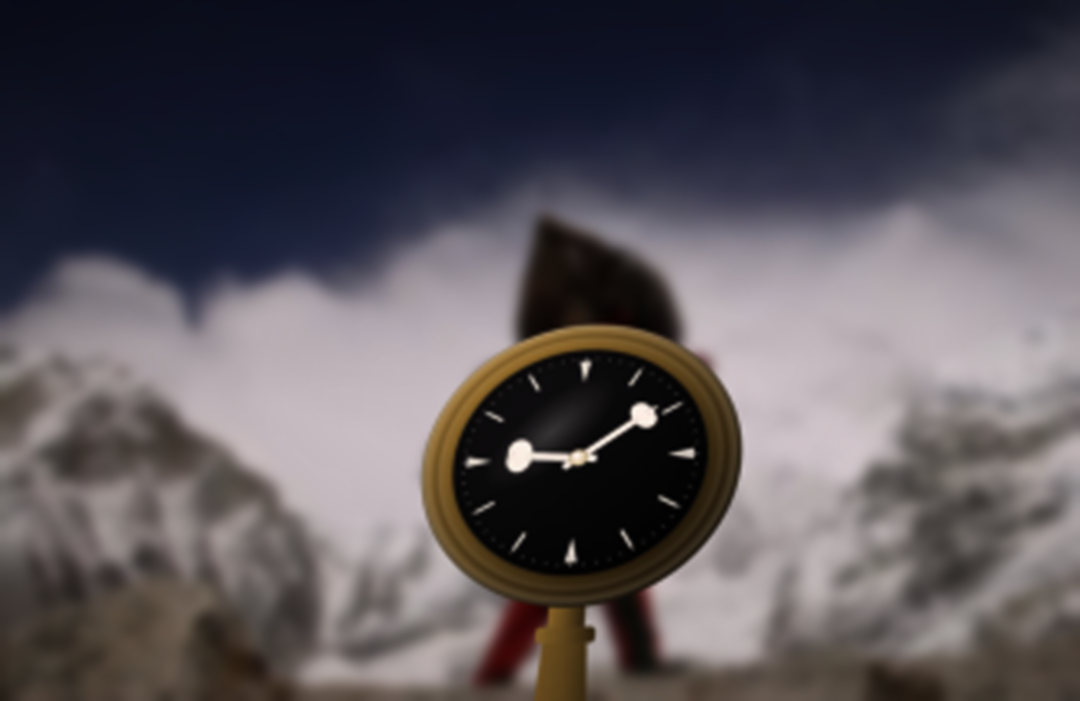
9:09
